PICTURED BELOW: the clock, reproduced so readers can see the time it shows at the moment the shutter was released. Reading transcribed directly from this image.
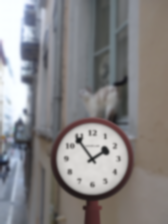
1:54
